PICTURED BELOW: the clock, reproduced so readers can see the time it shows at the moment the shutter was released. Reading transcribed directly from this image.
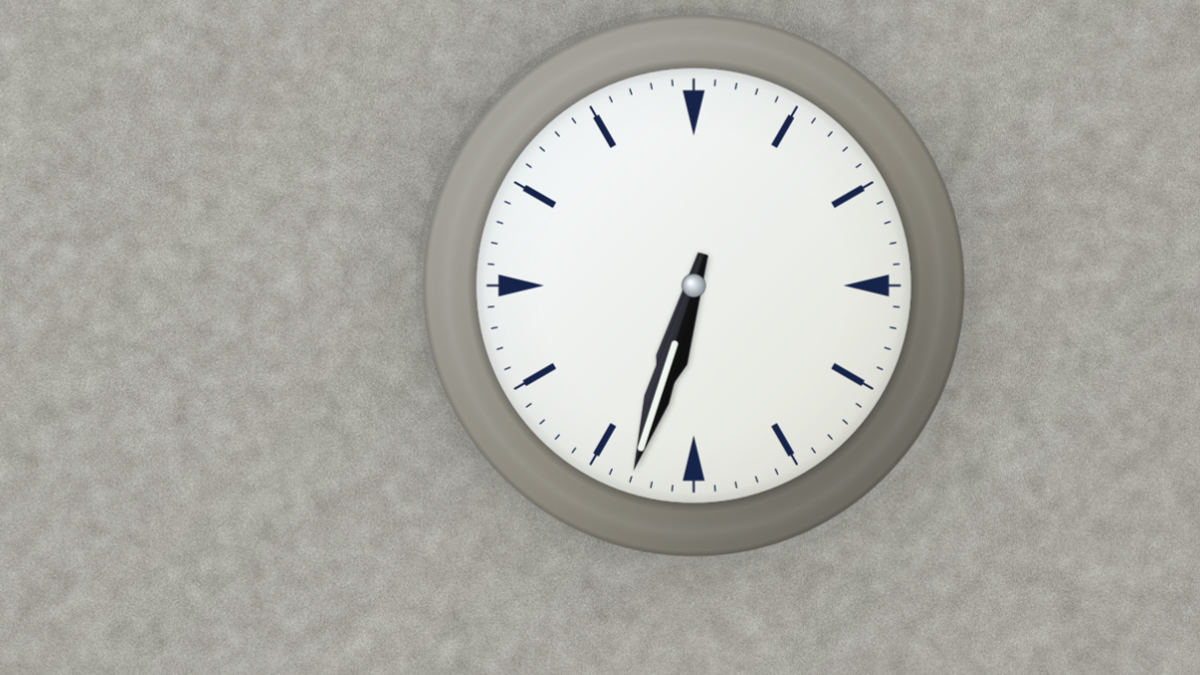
6:33
